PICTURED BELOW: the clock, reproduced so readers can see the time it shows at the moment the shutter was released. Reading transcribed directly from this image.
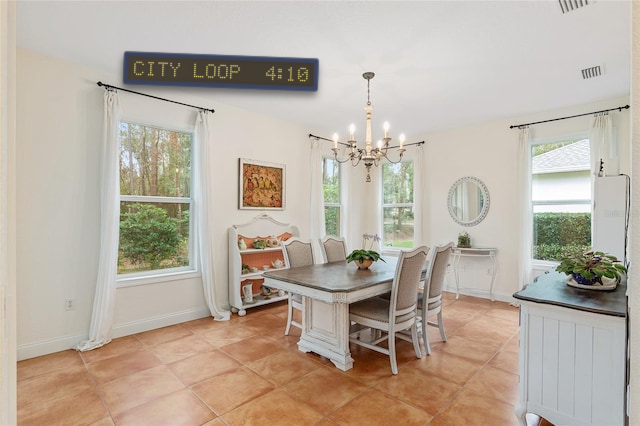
4:10
